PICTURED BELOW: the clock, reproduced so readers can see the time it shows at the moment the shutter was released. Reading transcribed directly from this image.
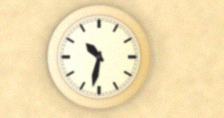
10:32
